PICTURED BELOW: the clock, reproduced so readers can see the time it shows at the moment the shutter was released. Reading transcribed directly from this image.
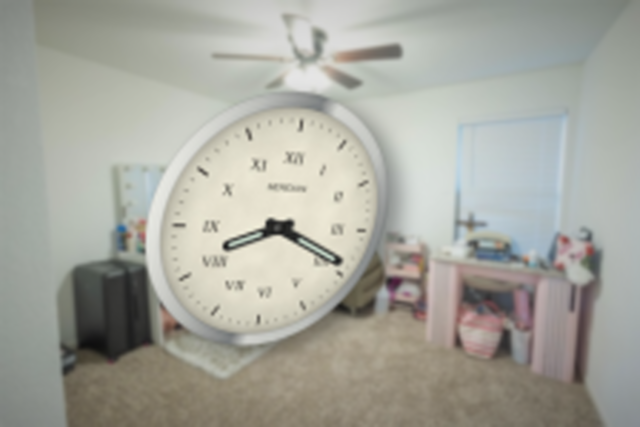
8:19
